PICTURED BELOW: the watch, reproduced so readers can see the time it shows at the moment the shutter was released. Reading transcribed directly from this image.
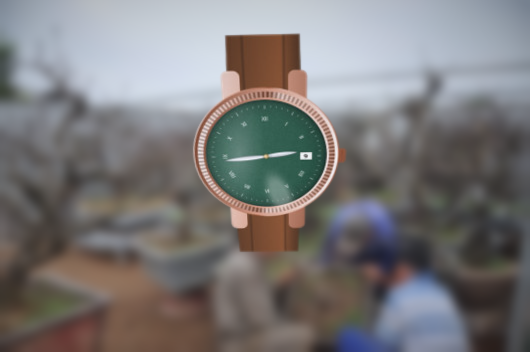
2:44
